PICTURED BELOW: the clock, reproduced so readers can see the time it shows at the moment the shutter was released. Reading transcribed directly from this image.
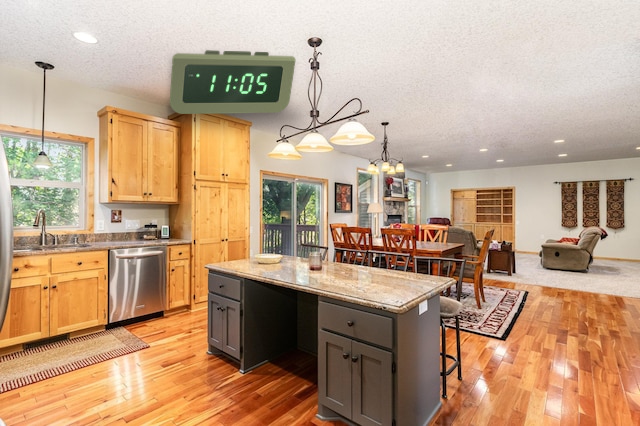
11:05
